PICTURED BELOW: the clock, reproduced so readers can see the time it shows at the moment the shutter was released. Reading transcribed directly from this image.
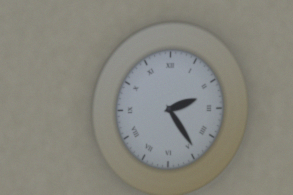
2:24
